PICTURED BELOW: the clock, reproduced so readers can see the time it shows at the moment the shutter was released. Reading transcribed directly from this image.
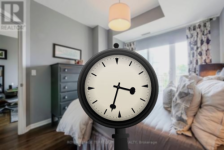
3:33
